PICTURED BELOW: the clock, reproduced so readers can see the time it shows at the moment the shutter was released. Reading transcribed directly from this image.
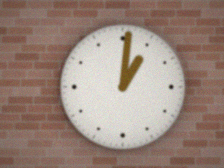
1:01
